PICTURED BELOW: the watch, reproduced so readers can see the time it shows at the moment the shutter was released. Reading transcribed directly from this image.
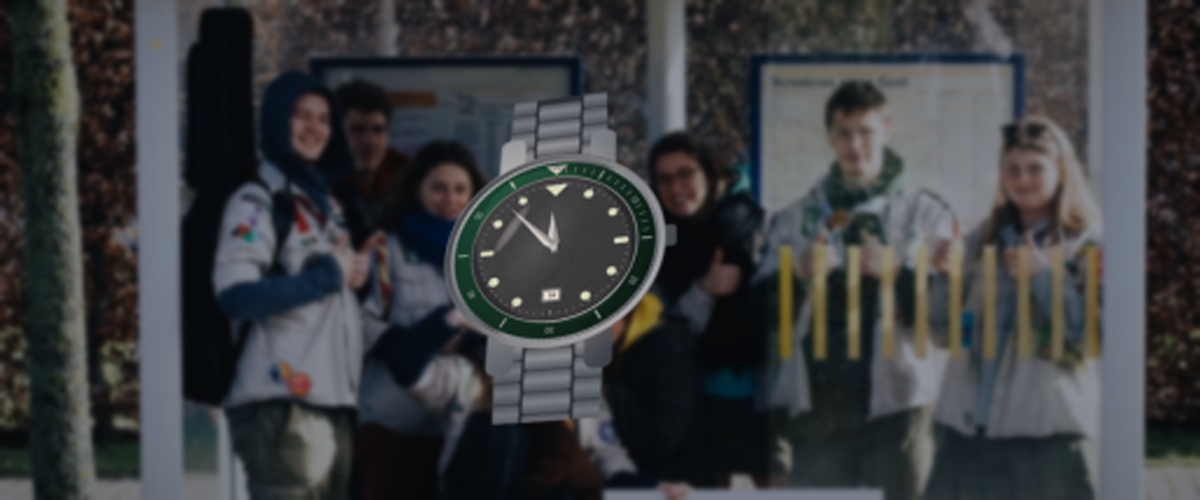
11:53
